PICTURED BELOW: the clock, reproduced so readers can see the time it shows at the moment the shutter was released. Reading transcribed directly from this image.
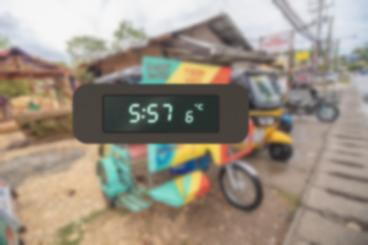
5:57
